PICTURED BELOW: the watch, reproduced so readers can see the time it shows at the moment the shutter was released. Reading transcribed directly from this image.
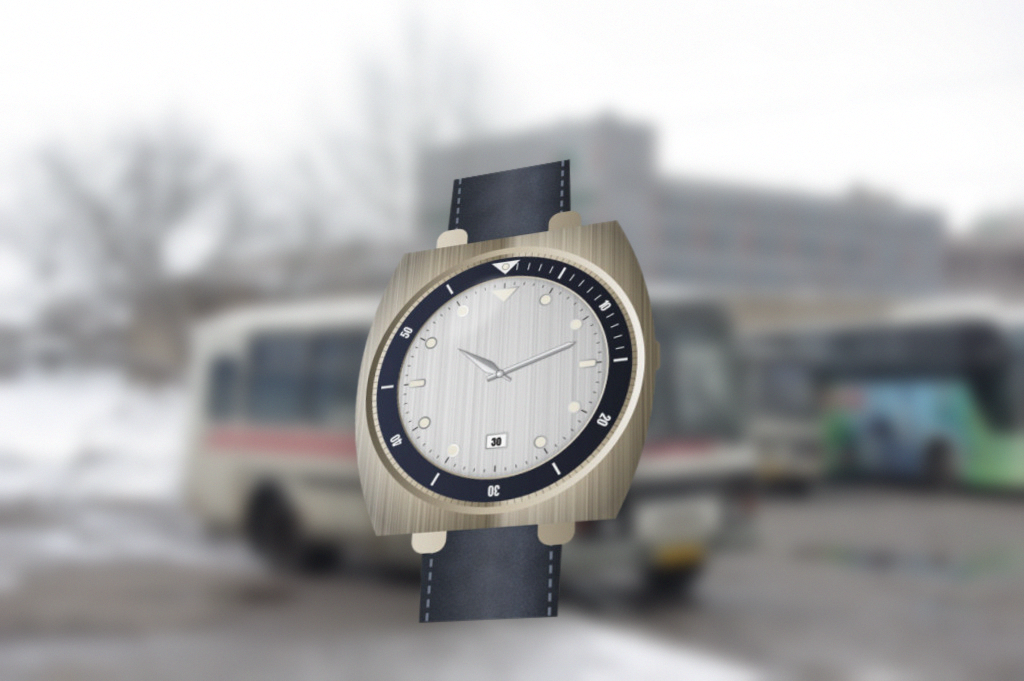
10:12
